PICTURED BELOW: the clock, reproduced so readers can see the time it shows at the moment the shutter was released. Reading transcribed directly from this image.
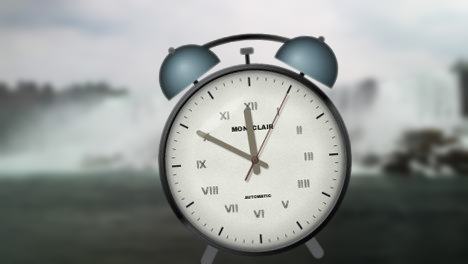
11:50:05
